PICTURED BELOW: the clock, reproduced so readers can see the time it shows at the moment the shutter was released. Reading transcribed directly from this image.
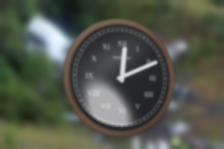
12:11
